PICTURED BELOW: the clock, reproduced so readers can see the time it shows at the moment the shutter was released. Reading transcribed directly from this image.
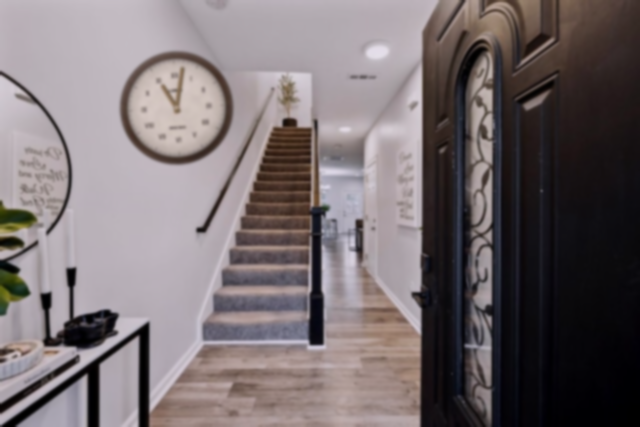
11:02
